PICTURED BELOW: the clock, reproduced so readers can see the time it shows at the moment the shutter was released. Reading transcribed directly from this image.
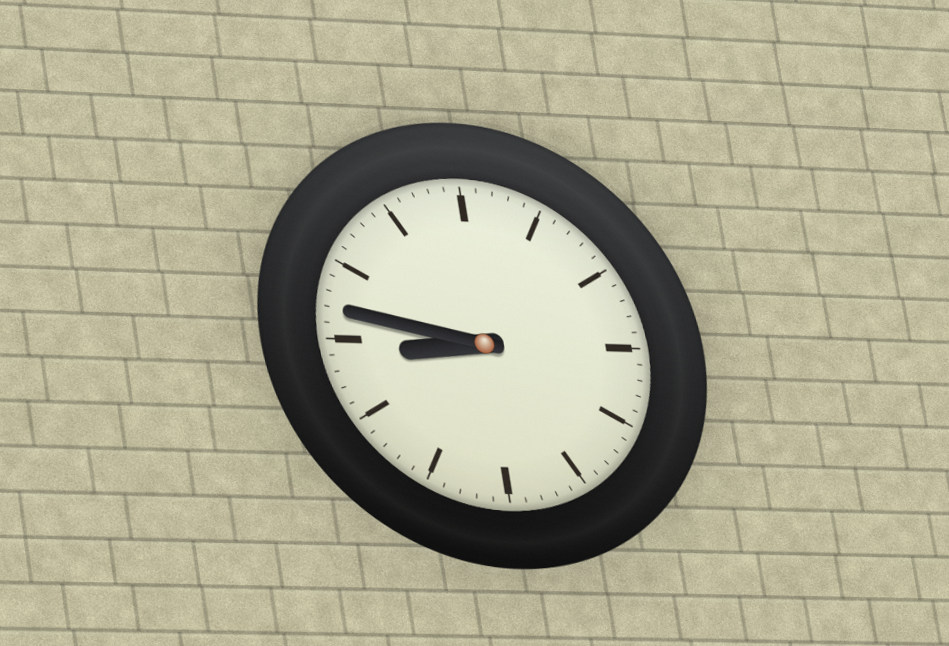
8:47
